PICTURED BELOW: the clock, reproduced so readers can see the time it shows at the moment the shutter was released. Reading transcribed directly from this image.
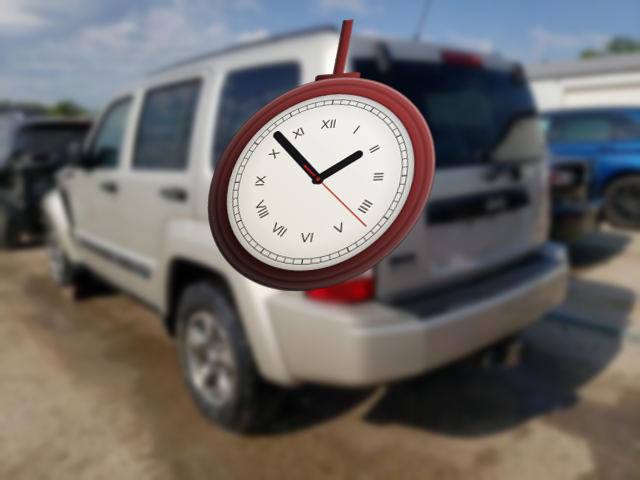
1:52:22
